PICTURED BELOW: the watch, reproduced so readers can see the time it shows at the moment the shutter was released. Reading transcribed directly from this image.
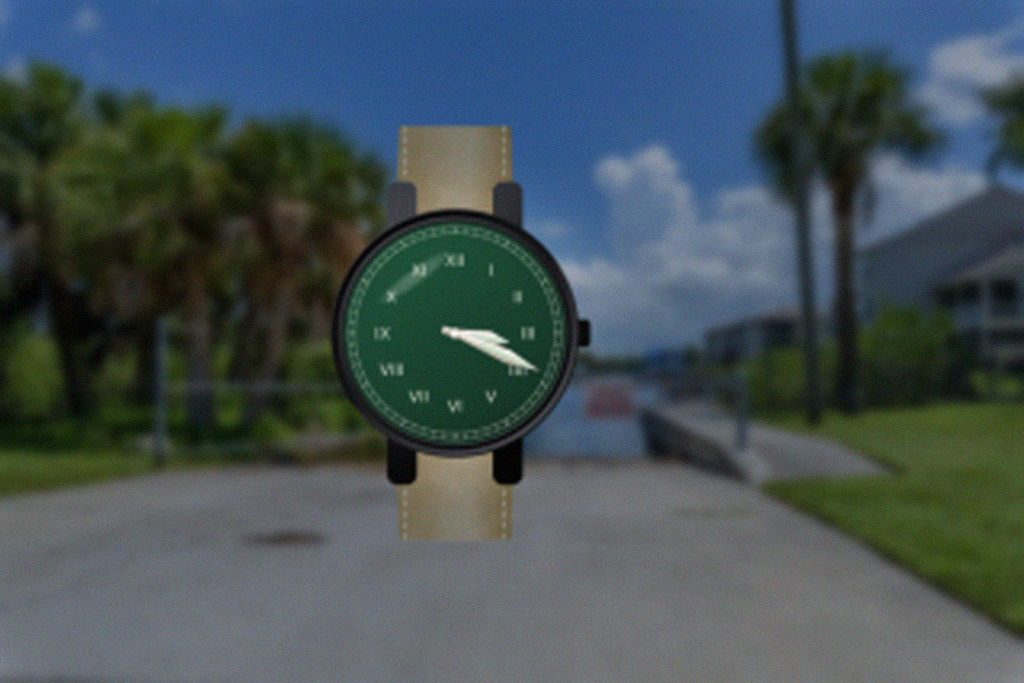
3:19
